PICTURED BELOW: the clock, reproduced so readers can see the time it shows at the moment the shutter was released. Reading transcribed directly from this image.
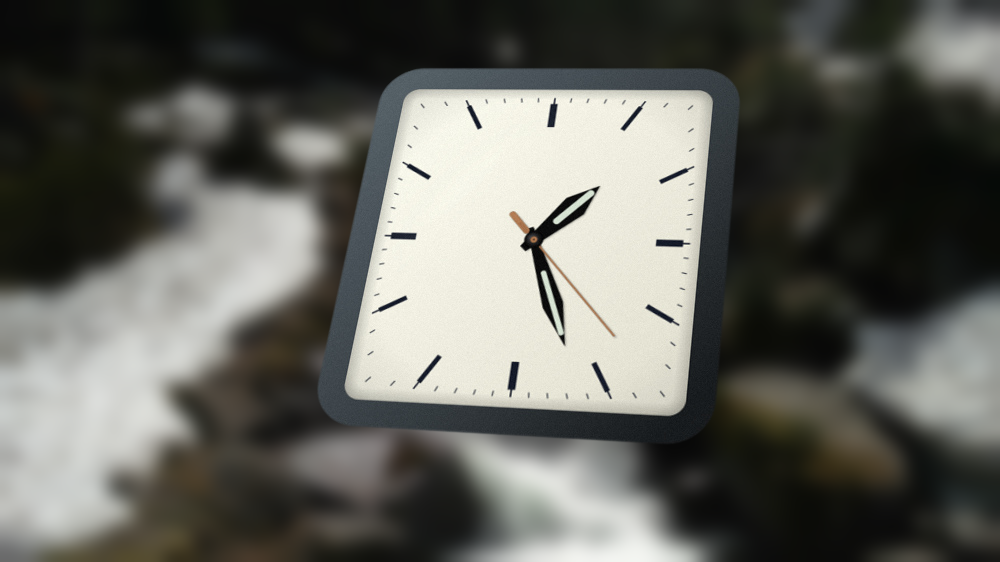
1:26:23
